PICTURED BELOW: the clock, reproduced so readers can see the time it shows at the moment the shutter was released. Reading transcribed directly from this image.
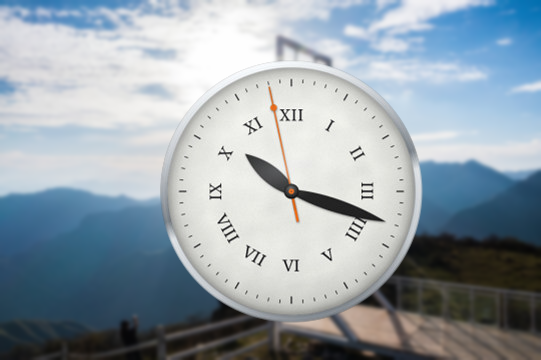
10:17:58
